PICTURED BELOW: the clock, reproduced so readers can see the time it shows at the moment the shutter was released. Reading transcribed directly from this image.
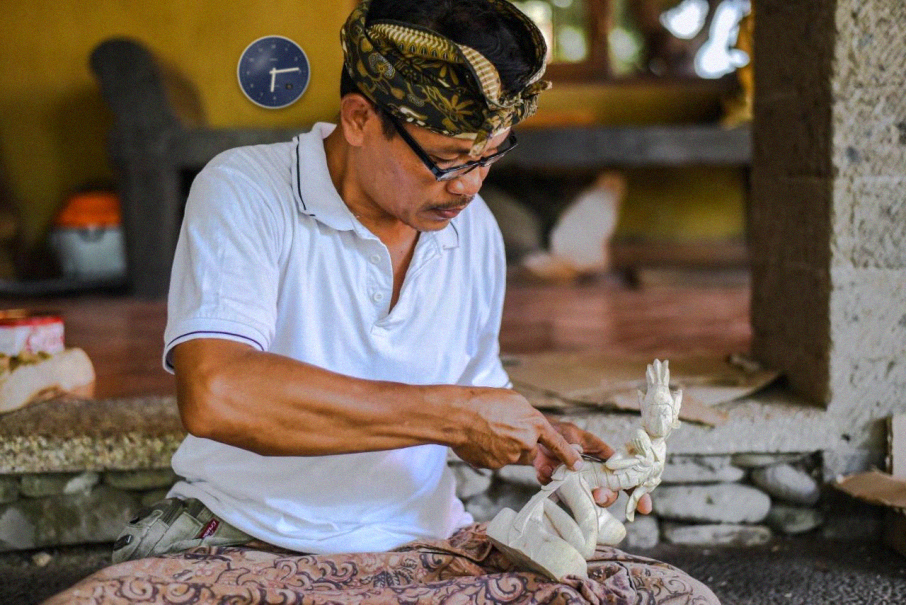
6:14
